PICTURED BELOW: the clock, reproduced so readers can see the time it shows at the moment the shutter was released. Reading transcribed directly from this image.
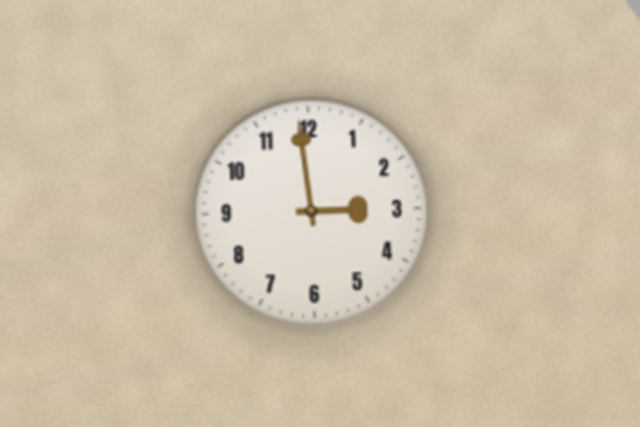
2:59
